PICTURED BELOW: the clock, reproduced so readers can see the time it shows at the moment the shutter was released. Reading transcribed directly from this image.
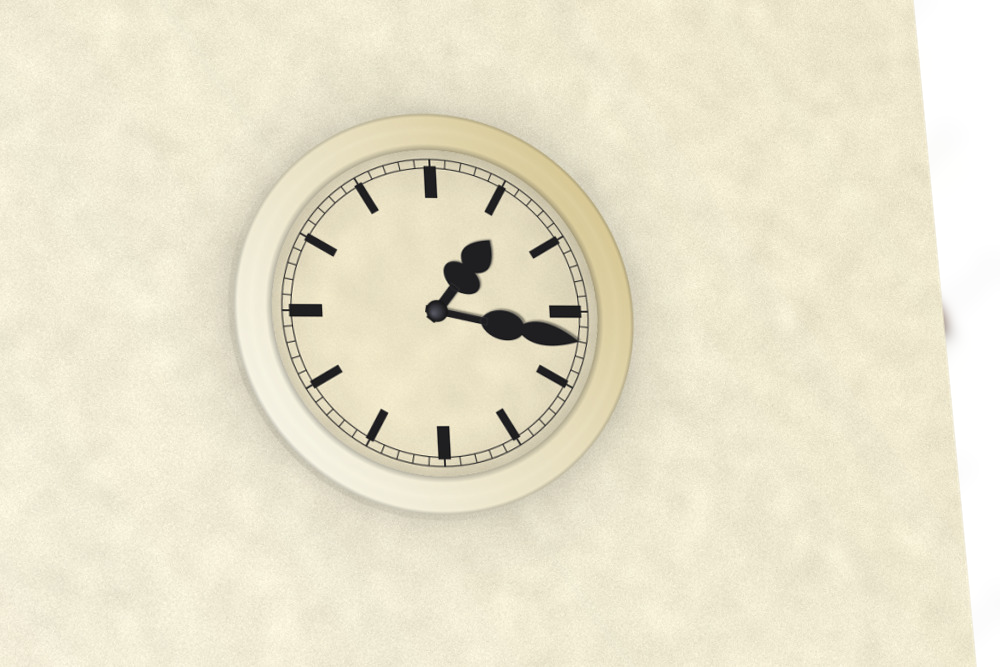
1:17
